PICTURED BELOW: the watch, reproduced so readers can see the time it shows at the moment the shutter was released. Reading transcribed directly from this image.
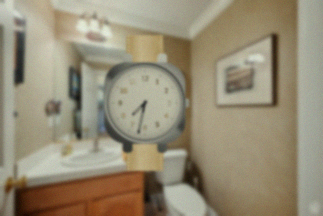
7:32
